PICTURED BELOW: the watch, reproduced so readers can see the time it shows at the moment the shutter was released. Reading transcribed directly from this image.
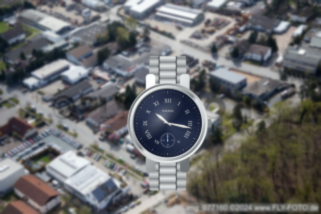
10:17
